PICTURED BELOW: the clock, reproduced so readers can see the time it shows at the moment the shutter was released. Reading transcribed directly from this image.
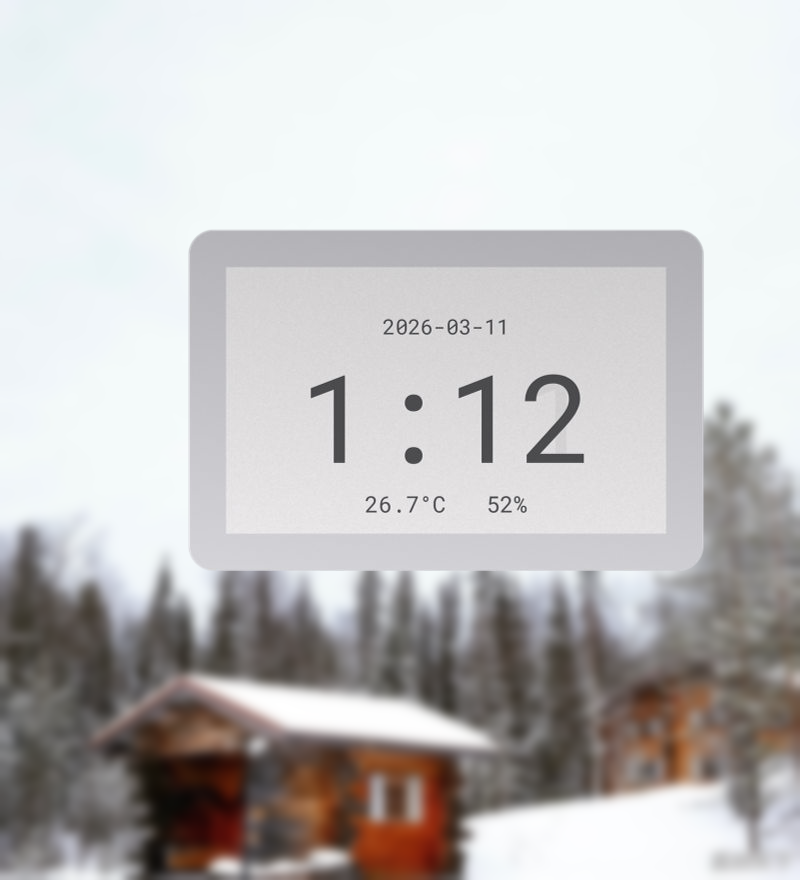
1:12
